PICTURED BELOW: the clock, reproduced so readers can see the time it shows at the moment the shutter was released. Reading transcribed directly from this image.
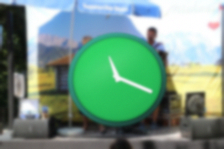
11:19
